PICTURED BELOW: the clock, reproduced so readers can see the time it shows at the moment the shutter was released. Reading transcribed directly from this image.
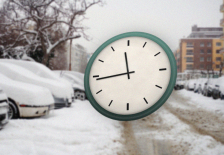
11:44
